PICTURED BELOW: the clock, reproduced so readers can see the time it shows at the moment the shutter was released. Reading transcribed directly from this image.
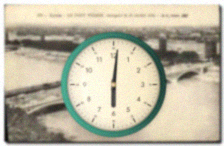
6:01
